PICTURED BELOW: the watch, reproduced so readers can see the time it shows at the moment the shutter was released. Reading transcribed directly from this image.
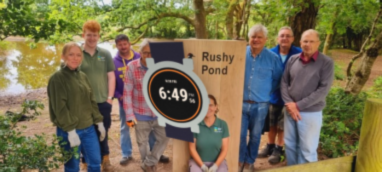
6:49
